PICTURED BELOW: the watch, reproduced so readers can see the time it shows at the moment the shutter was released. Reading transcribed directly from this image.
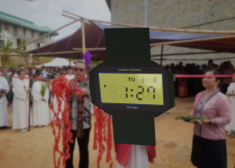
1:27
